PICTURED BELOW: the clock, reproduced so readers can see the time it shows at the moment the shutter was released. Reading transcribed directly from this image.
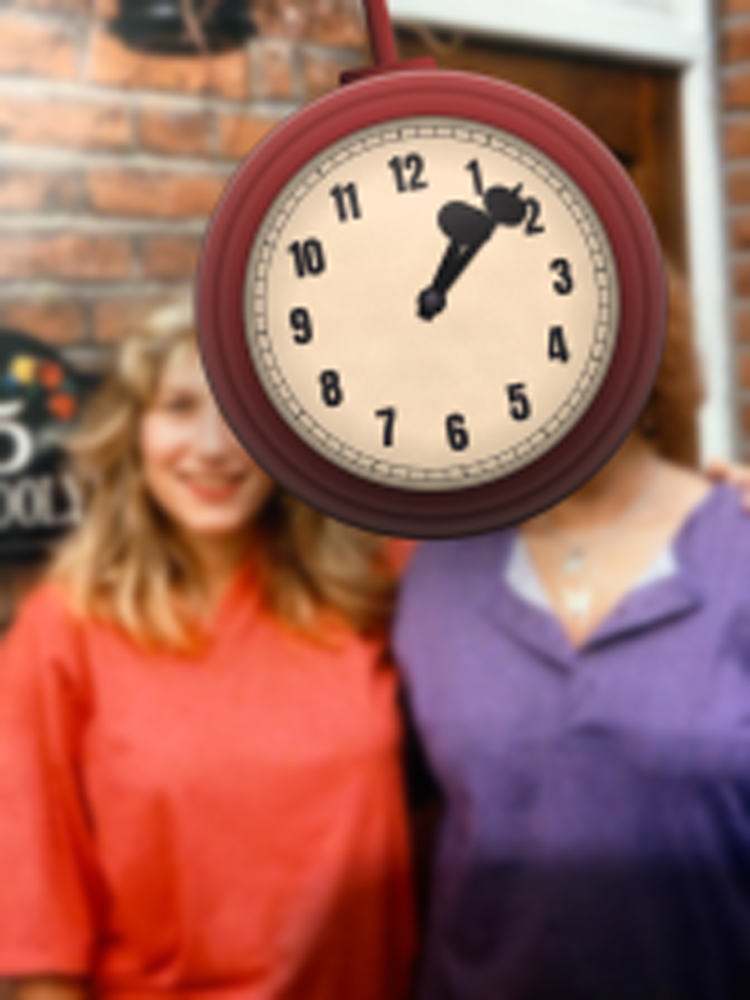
1:08
